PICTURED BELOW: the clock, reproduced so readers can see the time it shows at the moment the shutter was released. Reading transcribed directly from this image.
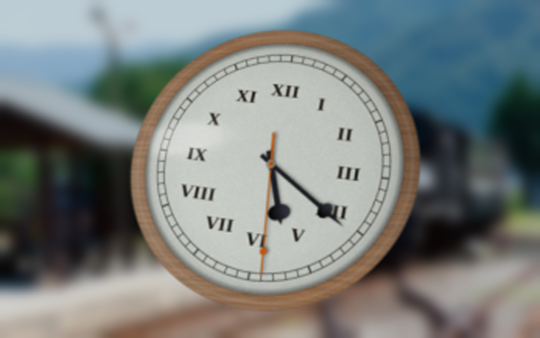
5:20:29
